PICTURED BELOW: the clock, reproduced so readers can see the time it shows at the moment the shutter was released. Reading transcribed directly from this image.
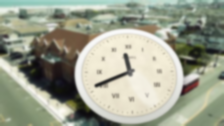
11:41
